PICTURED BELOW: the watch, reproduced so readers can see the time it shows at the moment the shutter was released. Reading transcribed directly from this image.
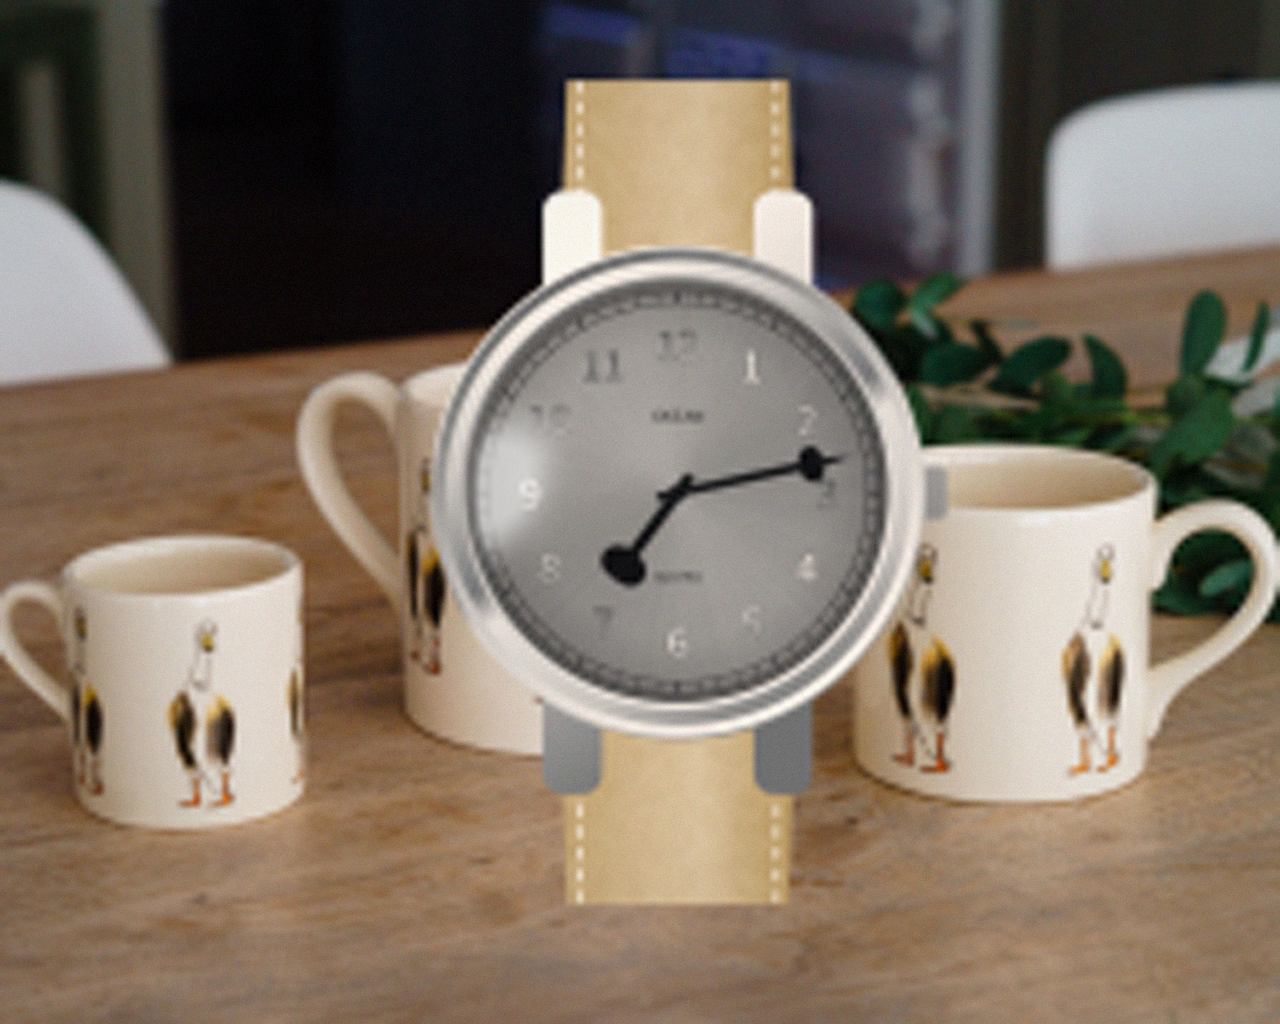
7:13
